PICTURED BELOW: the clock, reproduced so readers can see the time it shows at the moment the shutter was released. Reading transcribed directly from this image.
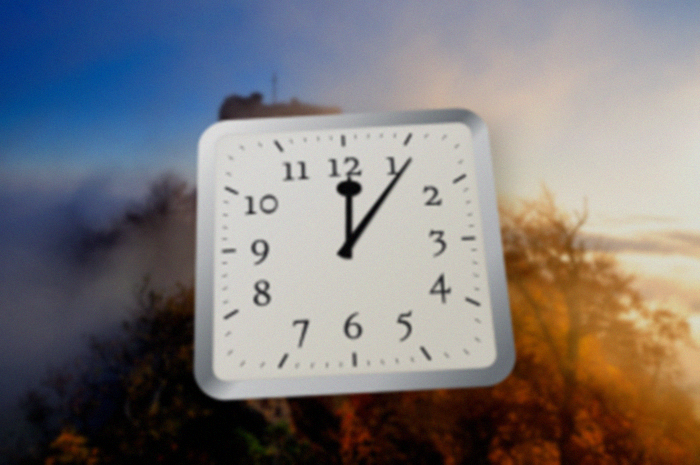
12:06
